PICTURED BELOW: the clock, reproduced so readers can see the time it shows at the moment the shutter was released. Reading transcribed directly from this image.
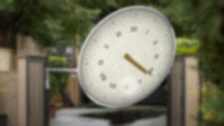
4:21
